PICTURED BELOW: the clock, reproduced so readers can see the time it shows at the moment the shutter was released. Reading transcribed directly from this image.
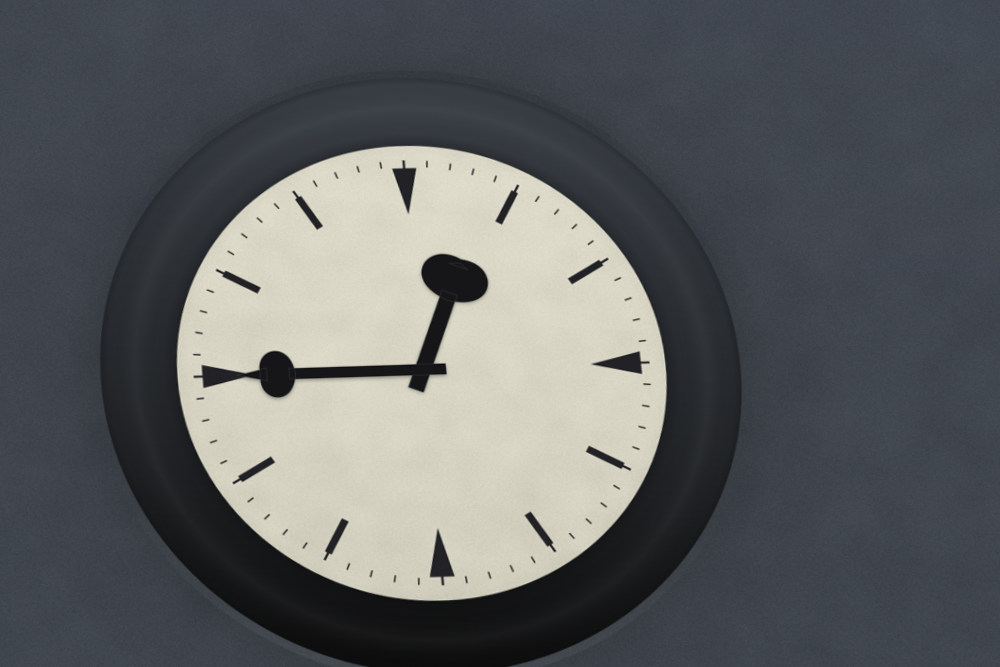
12:45
